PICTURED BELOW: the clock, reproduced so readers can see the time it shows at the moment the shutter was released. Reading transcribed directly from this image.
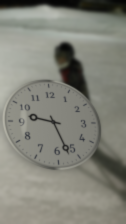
9:27
